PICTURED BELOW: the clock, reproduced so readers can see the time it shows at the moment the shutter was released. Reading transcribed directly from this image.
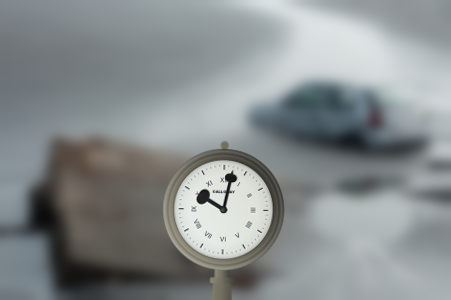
10:02
